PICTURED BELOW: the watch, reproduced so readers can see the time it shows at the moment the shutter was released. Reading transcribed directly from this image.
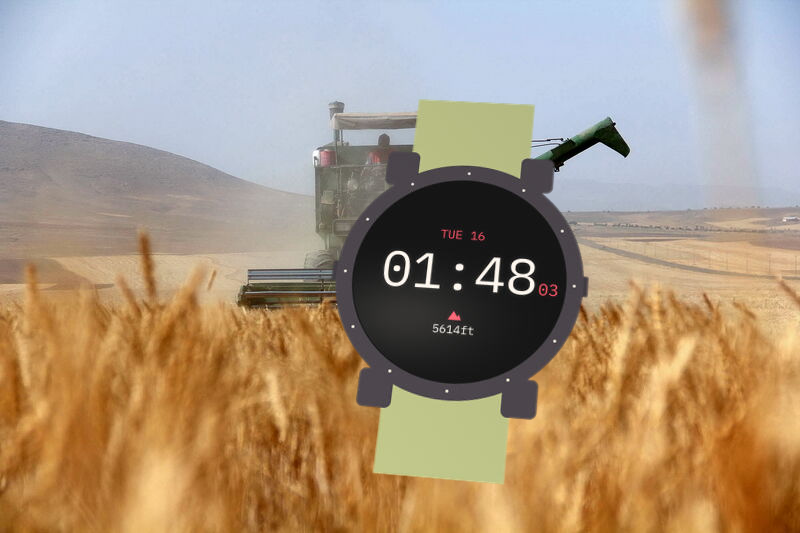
1:48:03
